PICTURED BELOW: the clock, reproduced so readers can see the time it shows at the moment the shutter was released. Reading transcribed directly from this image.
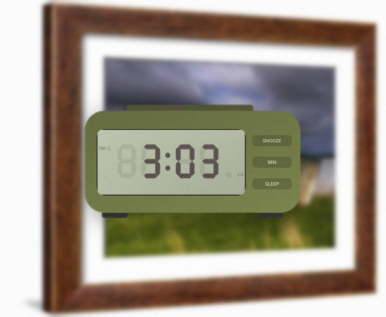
3:03
